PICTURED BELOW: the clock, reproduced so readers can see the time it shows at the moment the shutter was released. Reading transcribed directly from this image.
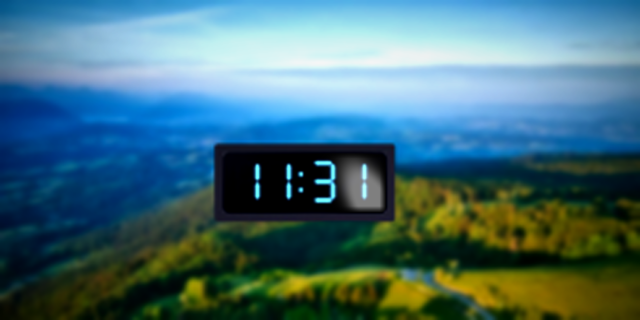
11:31
